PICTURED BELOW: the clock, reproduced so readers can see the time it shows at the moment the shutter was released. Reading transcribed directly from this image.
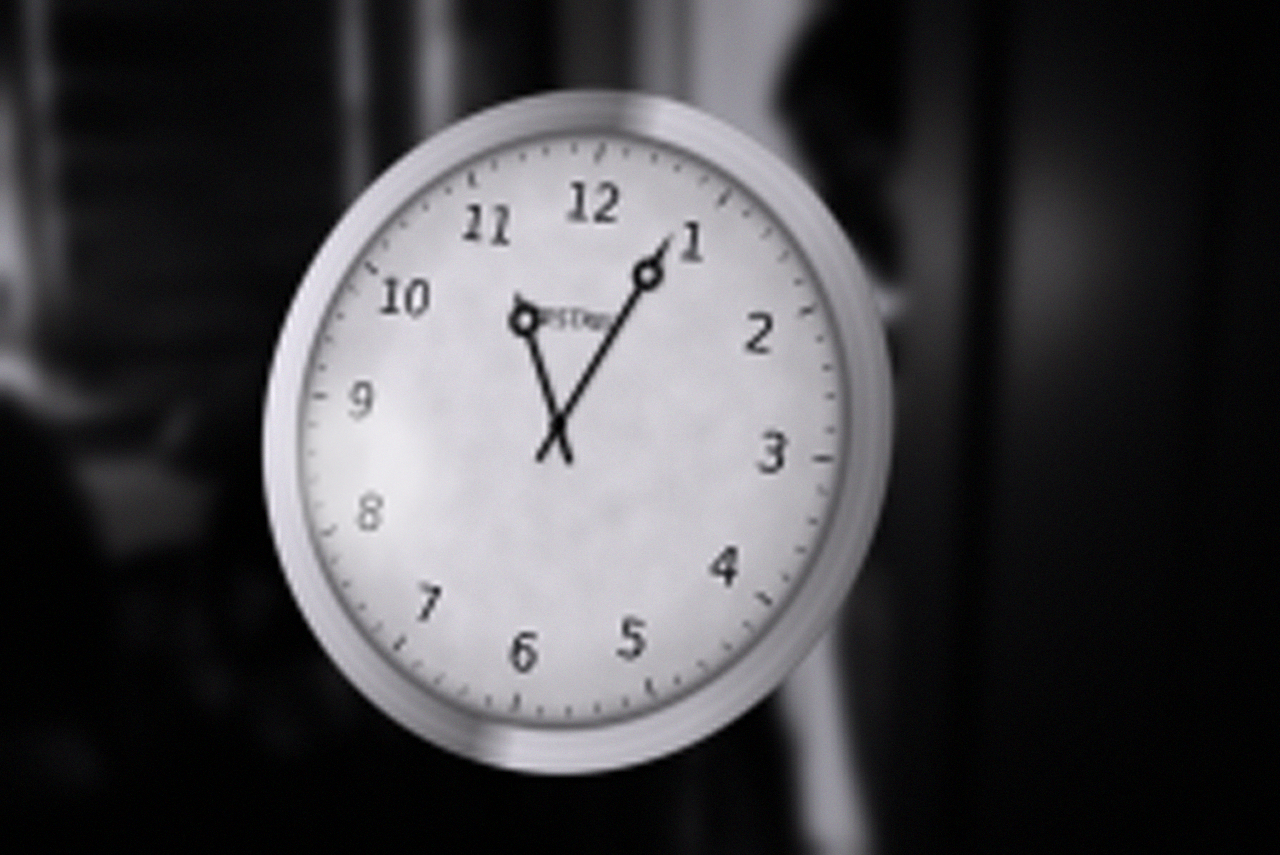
11:04
